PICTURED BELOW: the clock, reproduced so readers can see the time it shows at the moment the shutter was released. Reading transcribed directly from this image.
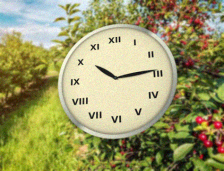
10:14
